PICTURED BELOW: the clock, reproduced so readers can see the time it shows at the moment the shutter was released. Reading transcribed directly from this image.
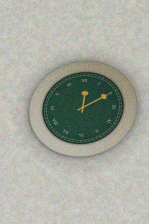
12:10
